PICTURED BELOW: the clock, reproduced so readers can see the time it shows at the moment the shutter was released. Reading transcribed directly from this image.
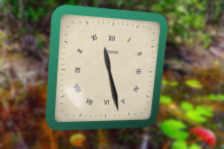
11:27
